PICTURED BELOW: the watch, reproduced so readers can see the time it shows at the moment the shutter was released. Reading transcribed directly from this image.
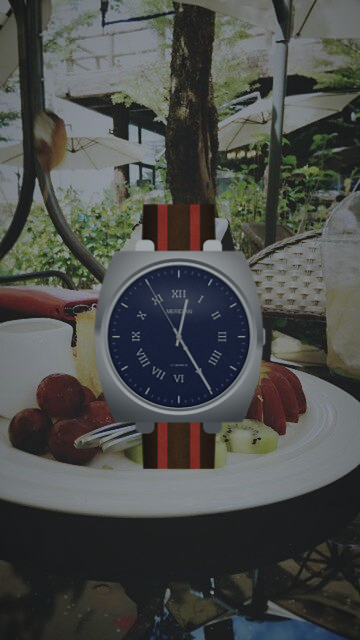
12:24:55
